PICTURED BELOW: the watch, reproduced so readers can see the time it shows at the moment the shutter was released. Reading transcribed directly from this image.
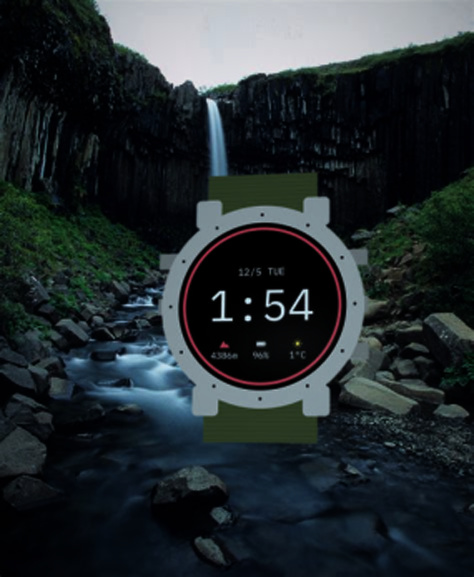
1:54
